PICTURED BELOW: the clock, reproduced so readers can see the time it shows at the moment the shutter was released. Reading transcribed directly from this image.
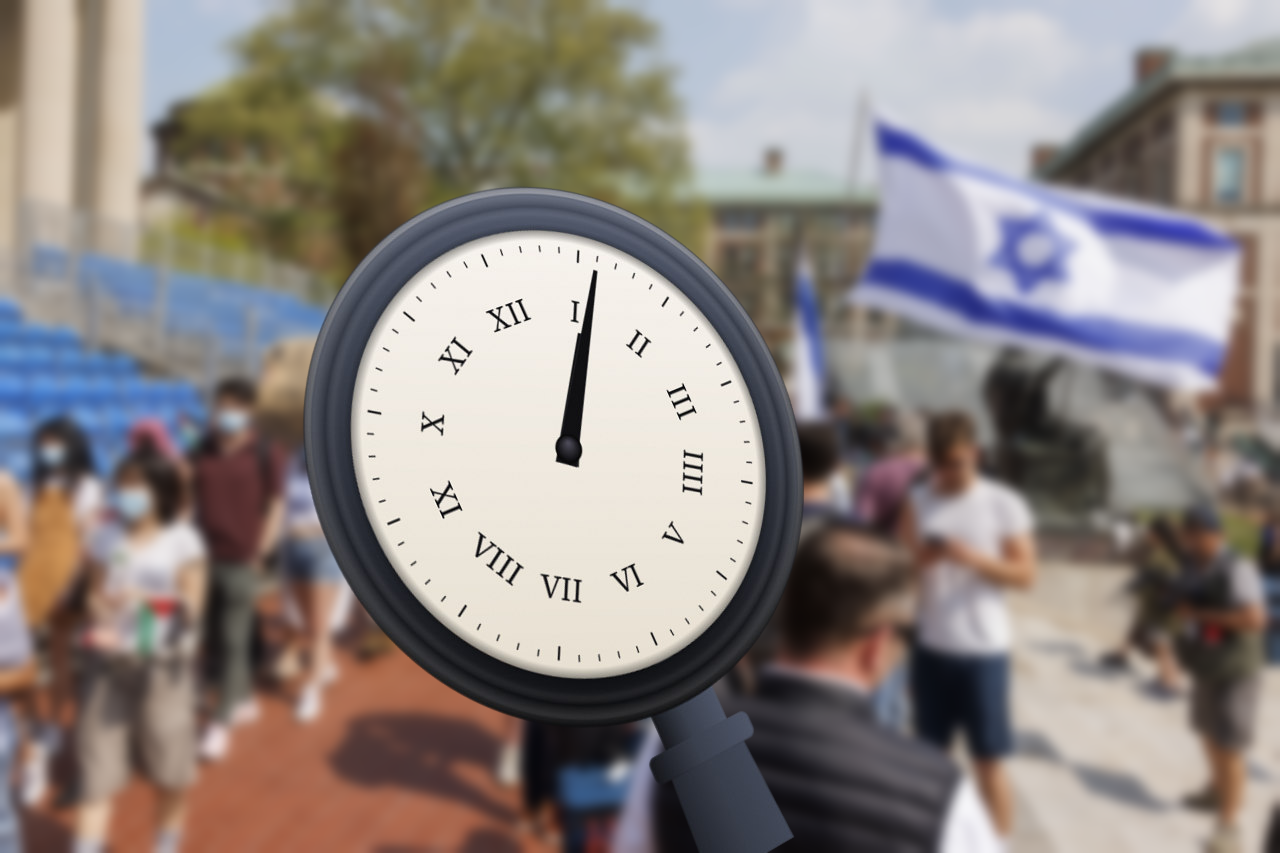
1:06
